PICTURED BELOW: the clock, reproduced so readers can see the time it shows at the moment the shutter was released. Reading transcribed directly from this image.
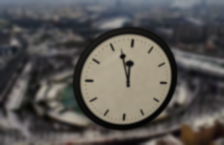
11:57
